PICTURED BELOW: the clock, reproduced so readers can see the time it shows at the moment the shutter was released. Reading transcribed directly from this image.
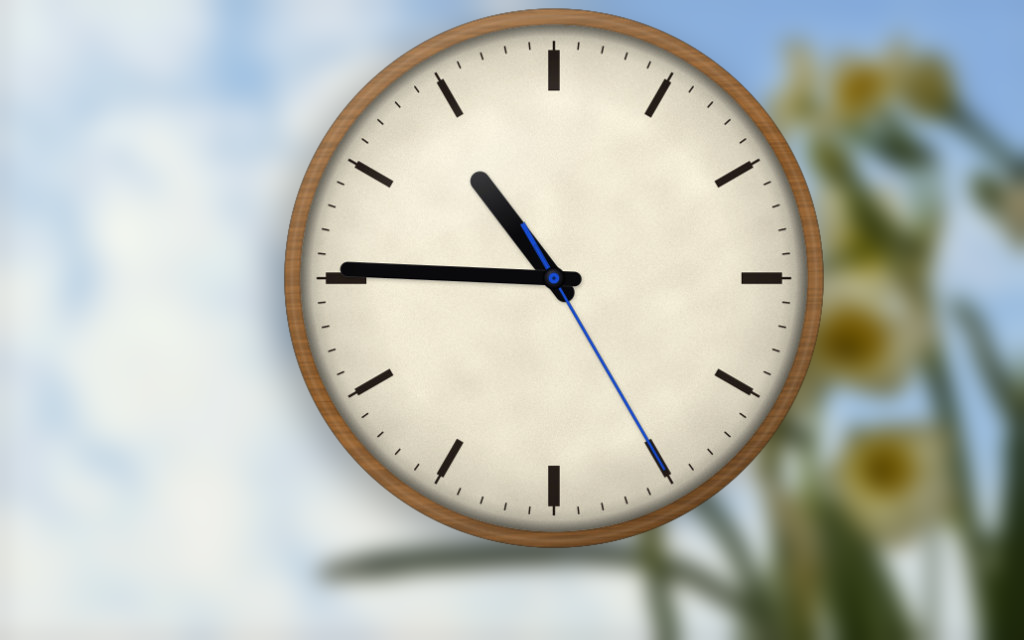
10:45:25
